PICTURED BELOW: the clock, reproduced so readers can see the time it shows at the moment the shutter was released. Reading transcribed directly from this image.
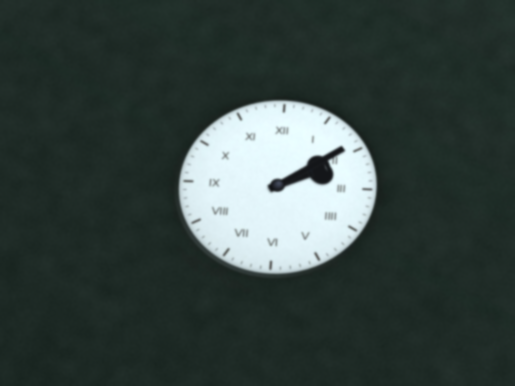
2:09
